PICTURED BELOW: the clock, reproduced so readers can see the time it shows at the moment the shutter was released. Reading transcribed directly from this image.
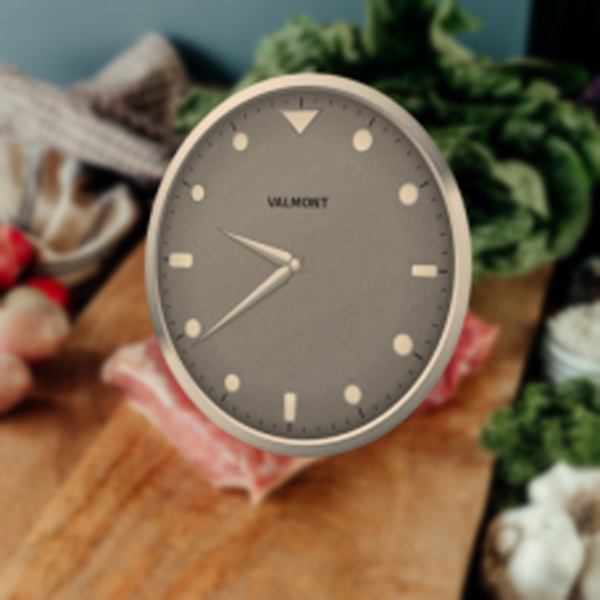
9:39
